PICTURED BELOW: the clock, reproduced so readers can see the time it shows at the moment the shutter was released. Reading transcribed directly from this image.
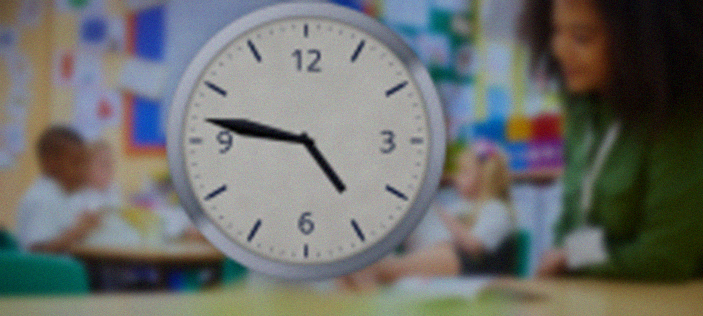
4:47
